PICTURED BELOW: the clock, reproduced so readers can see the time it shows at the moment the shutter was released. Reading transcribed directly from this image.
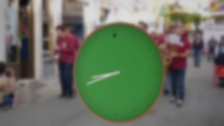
8:42
